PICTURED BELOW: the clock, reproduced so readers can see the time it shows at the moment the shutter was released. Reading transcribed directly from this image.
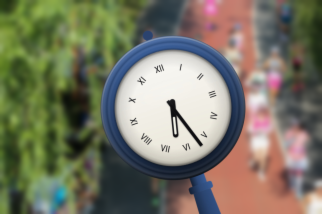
6:27
